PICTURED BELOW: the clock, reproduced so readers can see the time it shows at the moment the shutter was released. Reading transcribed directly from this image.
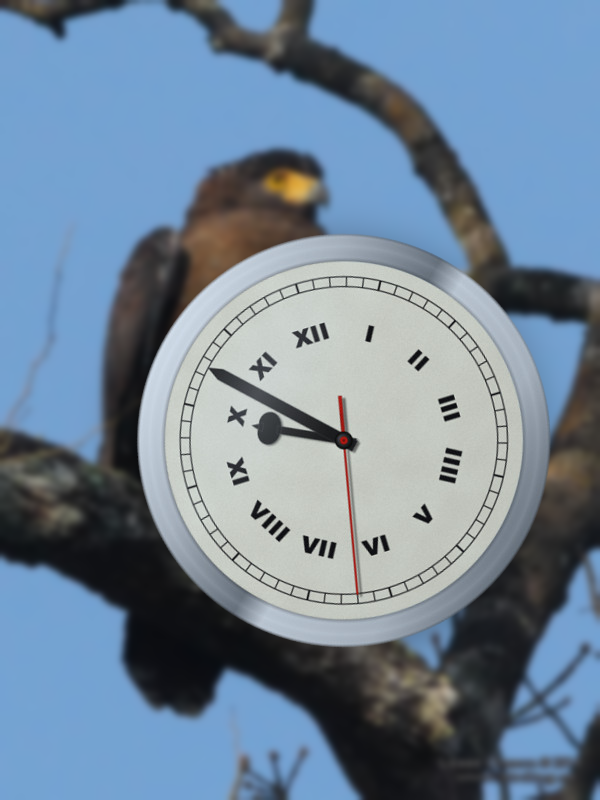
9:52:32
